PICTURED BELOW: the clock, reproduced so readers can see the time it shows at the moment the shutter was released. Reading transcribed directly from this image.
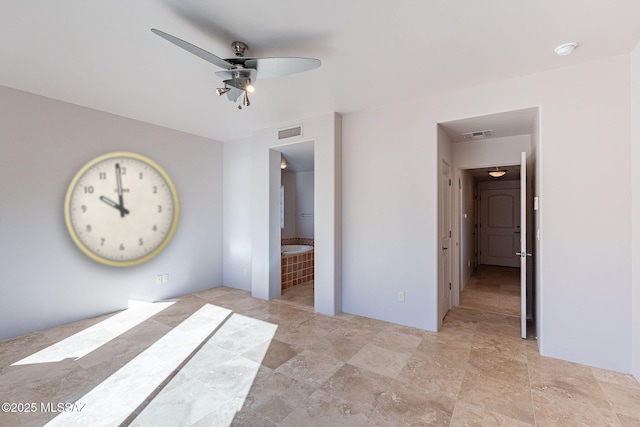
9:59
